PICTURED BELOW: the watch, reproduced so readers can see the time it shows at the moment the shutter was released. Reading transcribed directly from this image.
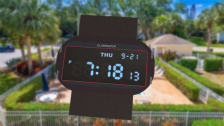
7:18:13
